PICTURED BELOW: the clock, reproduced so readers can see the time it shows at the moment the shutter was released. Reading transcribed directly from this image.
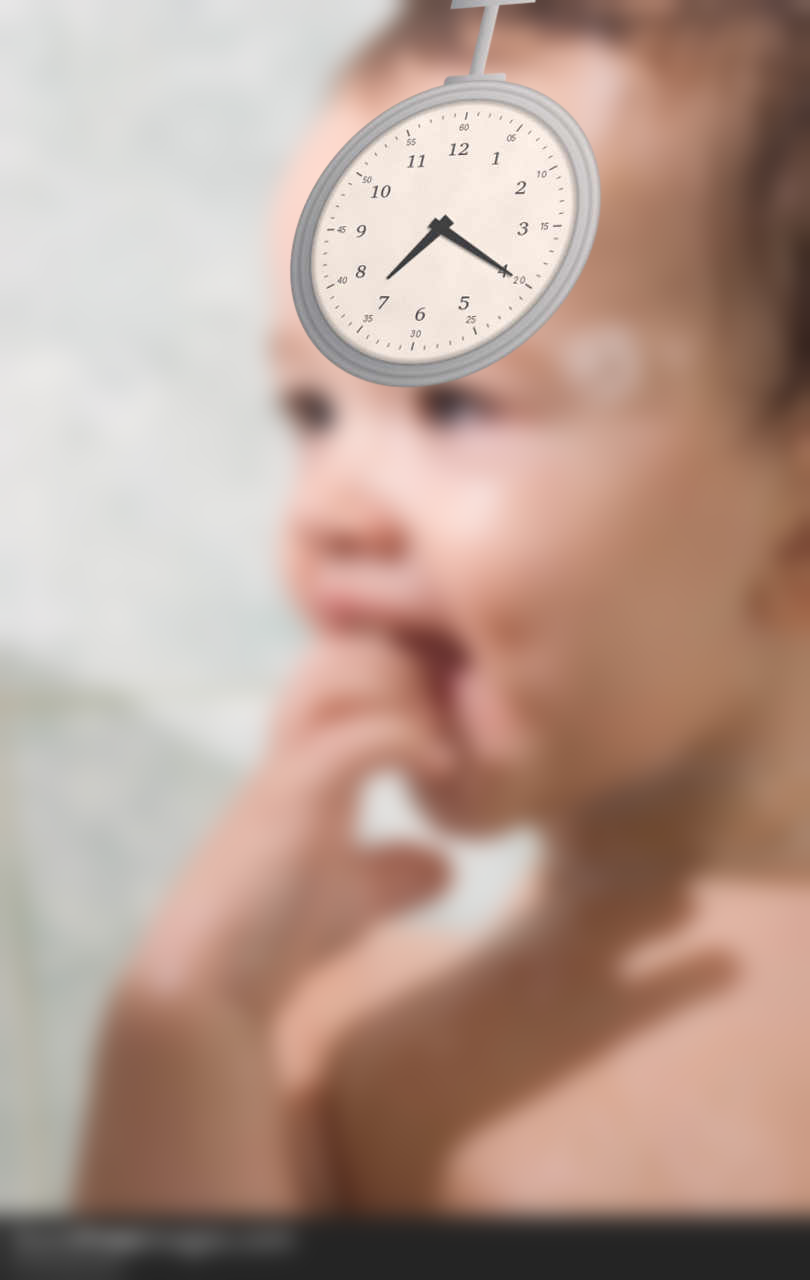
7:20
